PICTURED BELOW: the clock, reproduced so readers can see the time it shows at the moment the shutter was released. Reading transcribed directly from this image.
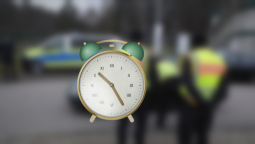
10:25
